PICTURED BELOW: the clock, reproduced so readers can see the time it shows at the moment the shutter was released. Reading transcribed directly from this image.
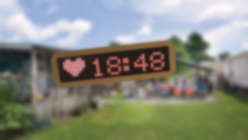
18:48
